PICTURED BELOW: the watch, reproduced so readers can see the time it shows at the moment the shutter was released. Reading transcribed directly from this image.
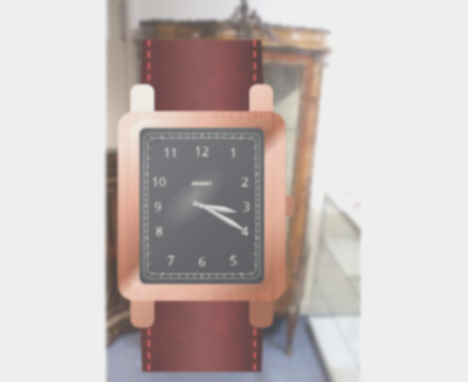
3:20
